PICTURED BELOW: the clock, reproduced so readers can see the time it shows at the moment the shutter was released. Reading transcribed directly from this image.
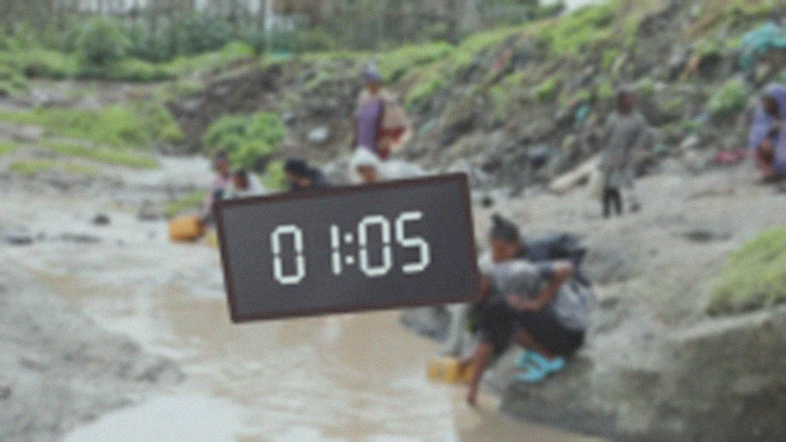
1:05
